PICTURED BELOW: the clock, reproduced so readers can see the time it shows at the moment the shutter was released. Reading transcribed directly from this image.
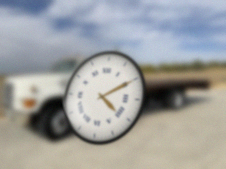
4:10
